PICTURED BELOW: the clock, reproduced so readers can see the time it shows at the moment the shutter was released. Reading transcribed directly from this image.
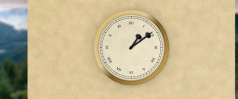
1:09
